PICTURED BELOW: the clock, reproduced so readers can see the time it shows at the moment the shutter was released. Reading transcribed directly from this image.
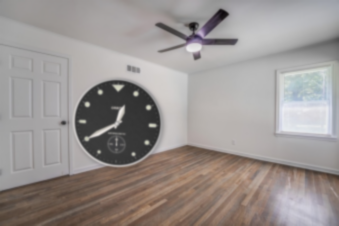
12:40
